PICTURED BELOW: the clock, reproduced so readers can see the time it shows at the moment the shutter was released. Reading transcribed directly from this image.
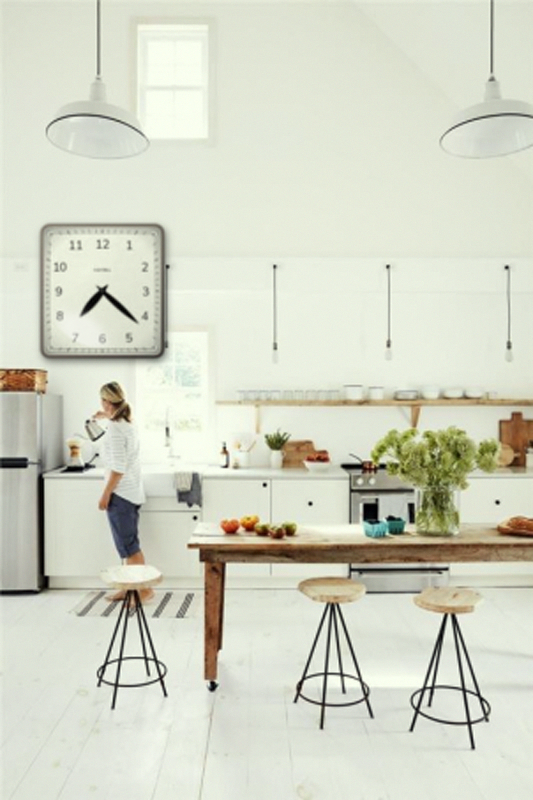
7:22
